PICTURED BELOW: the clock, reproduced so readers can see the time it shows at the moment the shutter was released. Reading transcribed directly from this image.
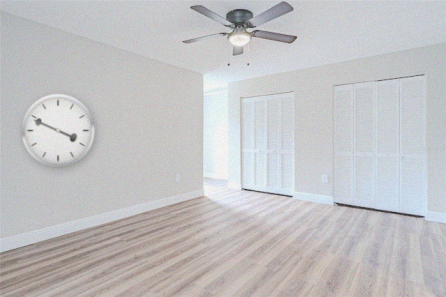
3:49
